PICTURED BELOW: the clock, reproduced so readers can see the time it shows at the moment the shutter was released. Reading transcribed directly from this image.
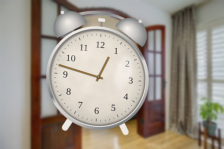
12:47
